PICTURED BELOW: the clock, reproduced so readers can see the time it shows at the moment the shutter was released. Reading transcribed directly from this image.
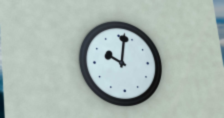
10:02
